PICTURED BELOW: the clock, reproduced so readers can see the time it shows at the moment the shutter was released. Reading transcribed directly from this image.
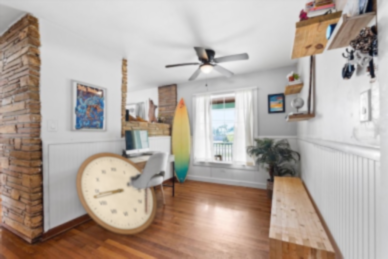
8:43
